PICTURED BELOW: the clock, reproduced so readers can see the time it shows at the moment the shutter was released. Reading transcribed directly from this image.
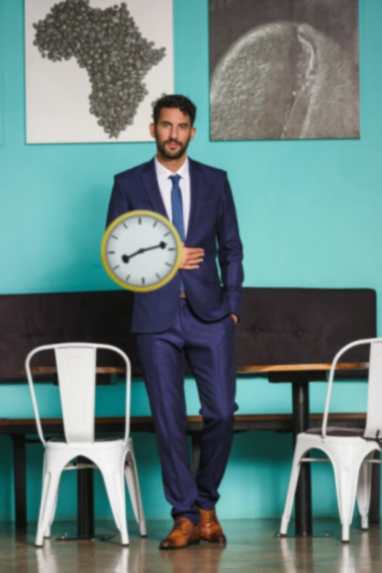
8:13
